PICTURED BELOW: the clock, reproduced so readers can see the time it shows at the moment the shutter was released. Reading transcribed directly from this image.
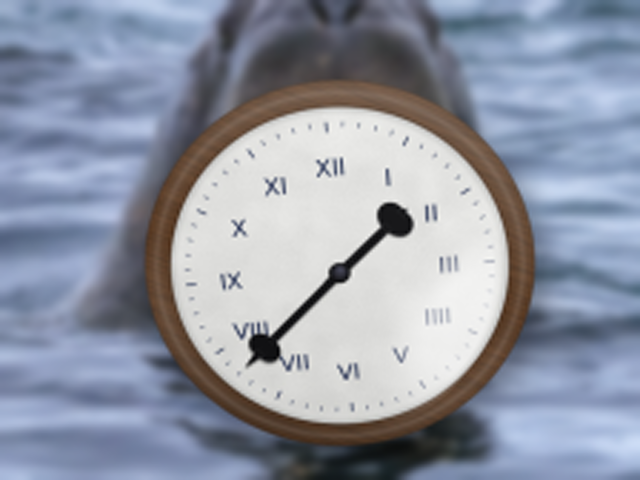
1:38
